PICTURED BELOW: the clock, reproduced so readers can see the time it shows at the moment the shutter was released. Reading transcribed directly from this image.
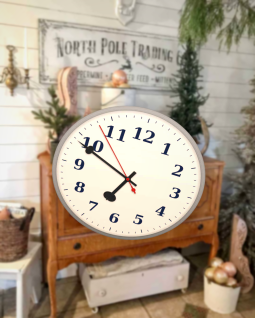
6:48:53
